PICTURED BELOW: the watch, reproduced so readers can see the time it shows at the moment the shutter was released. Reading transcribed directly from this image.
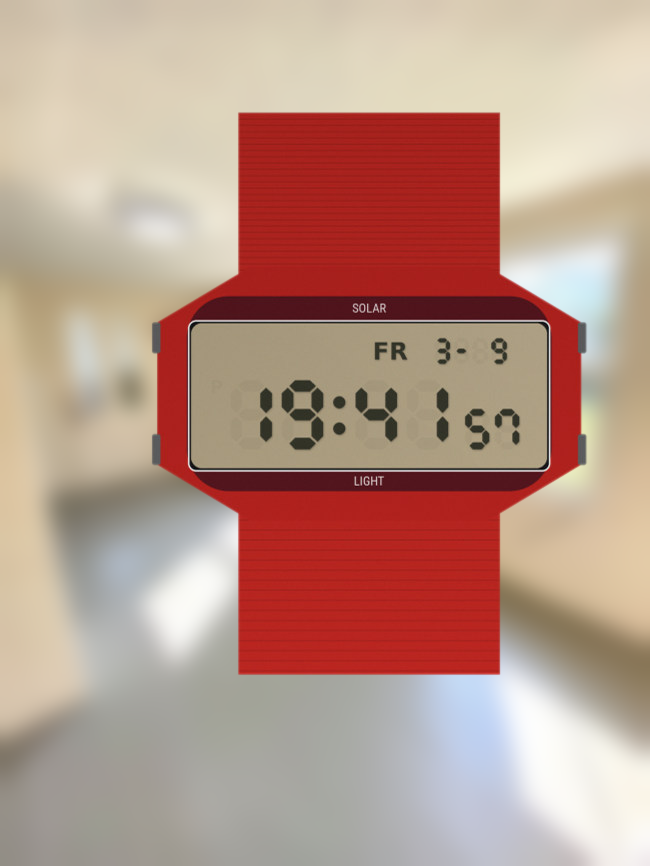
19:41:57
